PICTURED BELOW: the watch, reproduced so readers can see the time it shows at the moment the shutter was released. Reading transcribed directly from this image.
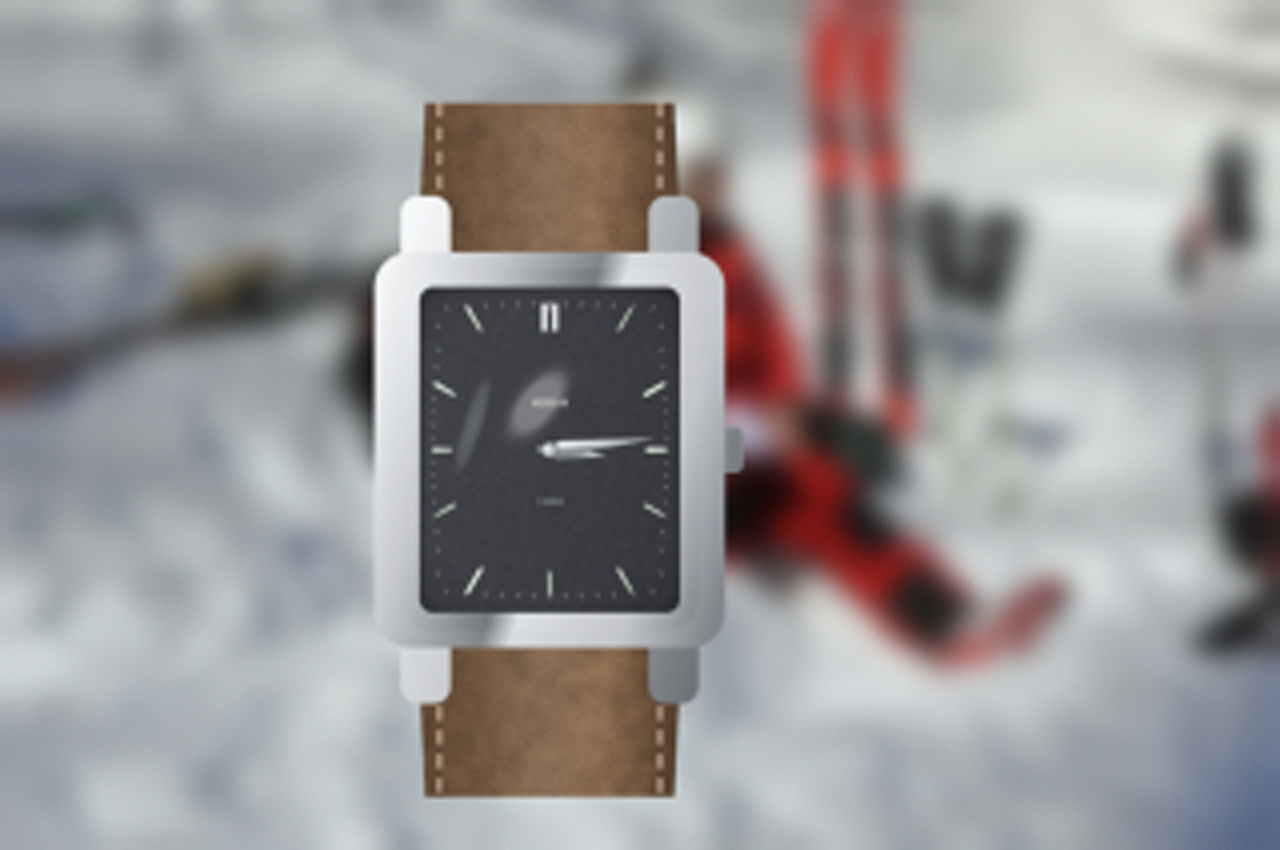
3:14
